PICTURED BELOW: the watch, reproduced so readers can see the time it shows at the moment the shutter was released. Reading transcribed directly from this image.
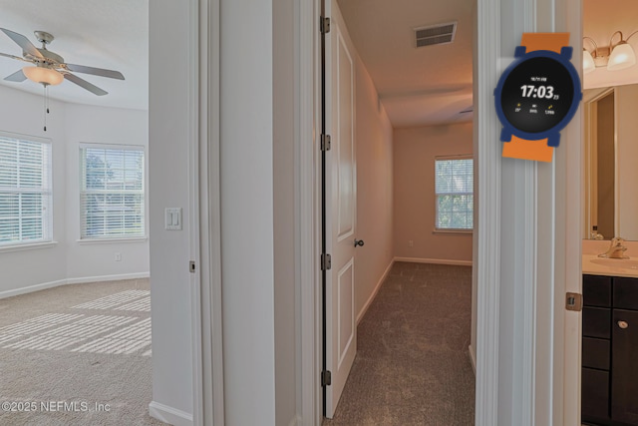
17:03
